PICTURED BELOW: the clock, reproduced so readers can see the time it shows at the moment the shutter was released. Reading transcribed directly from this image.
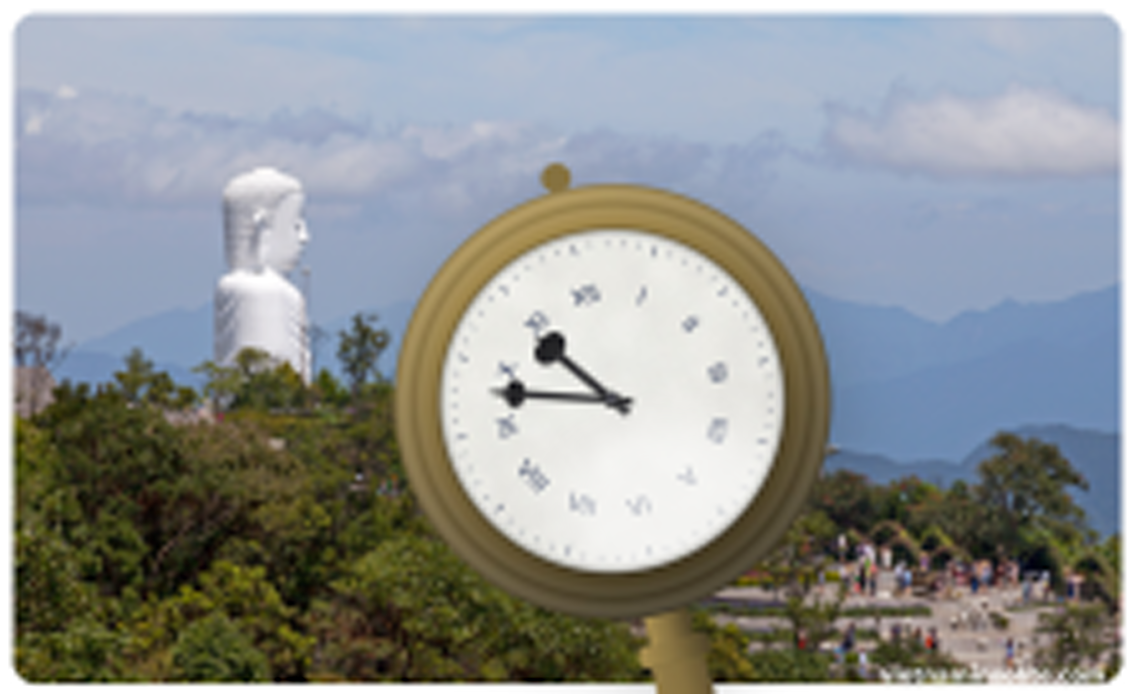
10:48
